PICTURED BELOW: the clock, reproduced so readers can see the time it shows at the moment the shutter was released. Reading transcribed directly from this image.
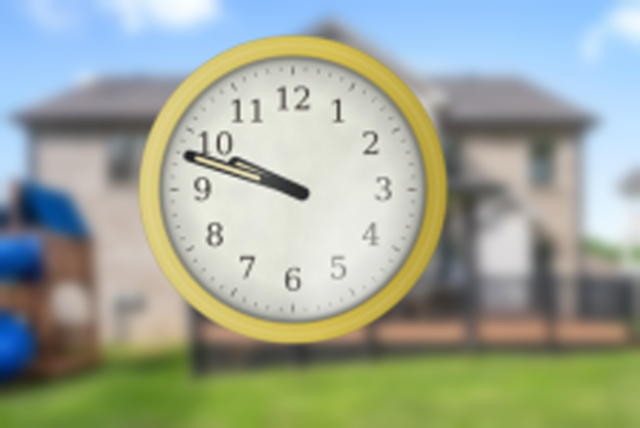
9:48
